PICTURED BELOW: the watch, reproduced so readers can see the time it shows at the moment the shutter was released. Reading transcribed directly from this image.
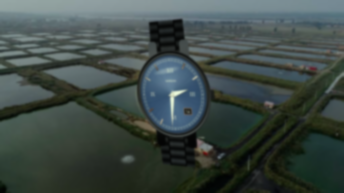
2:31
